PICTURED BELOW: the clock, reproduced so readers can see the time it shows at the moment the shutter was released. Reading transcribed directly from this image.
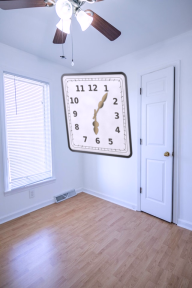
6:06
